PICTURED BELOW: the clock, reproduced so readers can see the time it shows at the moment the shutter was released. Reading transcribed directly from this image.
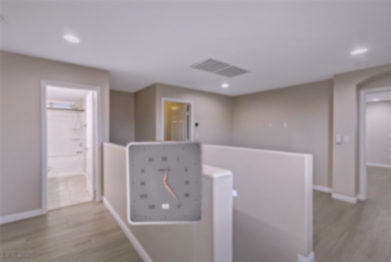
12:24
